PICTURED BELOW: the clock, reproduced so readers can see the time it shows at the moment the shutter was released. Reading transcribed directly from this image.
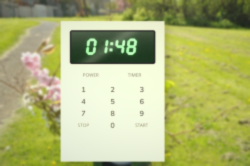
1:48
